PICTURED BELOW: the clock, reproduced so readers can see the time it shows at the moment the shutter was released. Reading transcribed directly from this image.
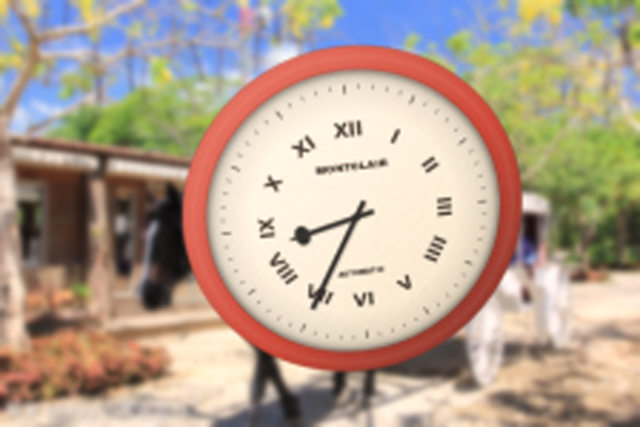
8:35
